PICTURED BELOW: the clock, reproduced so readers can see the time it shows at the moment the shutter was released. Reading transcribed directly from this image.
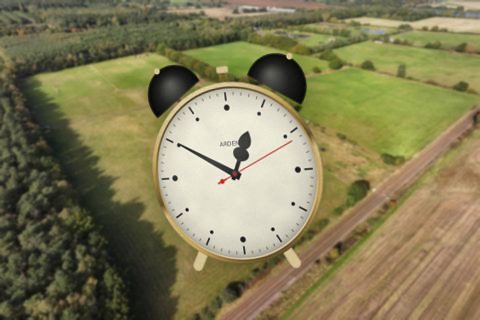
12:50:11
